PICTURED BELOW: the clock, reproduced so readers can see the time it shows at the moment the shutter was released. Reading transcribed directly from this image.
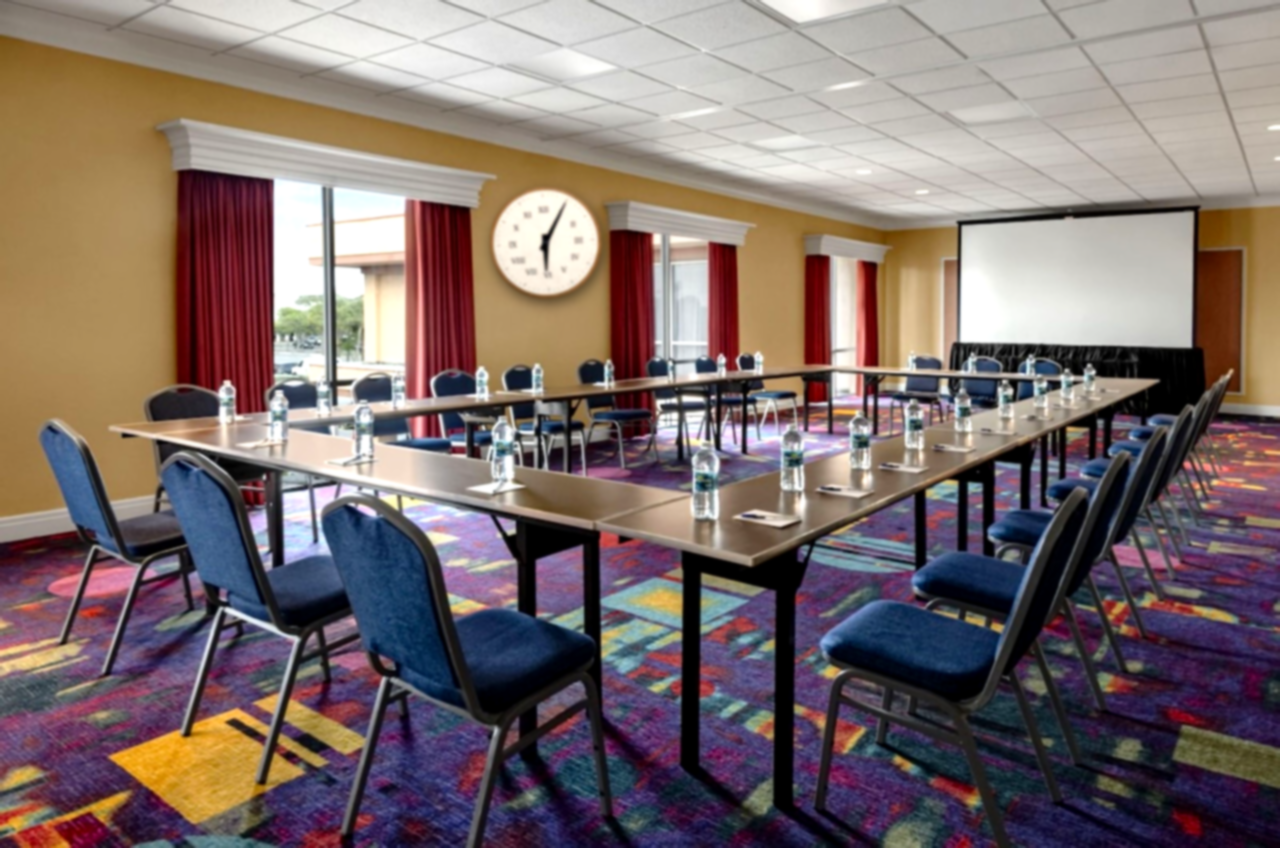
6:05
